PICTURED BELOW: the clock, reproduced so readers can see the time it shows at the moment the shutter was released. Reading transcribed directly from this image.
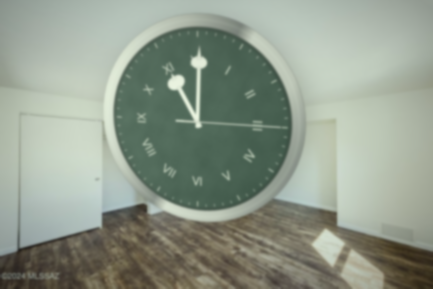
11:00:15
